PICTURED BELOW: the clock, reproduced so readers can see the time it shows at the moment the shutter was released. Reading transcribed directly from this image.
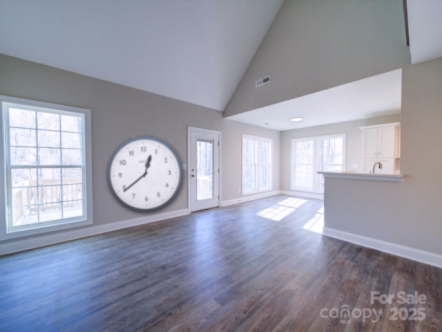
12:39
